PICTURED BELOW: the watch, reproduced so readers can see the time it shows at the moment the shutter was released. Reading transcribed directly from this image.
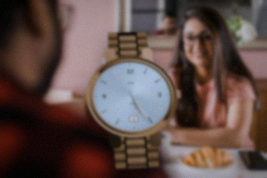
5:26
